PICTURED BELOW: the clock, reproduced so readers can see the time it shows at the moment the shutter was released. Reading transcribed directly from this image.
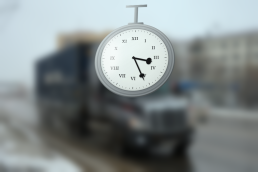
3:26
